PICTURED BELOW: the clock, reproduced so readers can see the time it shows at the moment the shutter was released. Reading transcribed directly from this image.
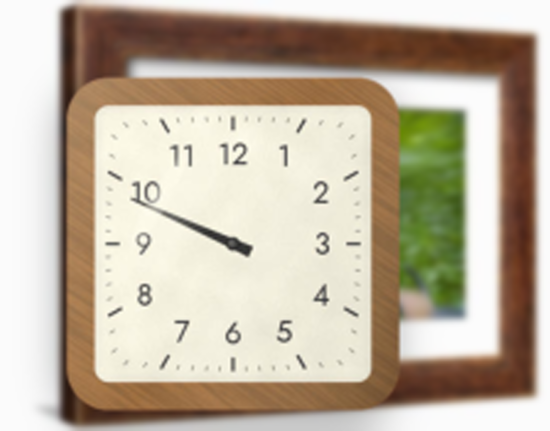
9:49
